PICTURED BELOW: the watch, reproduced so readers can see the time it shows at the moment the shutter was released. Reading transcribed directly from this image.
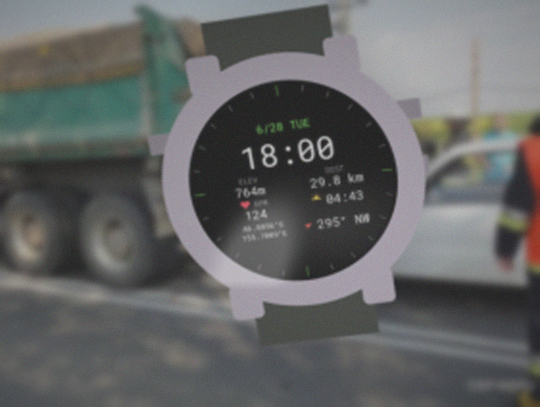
18:00
